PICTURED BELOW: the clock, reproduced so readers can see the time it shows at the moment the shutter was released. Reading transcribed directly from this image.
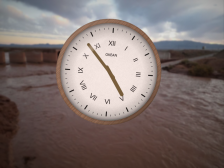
4:53
